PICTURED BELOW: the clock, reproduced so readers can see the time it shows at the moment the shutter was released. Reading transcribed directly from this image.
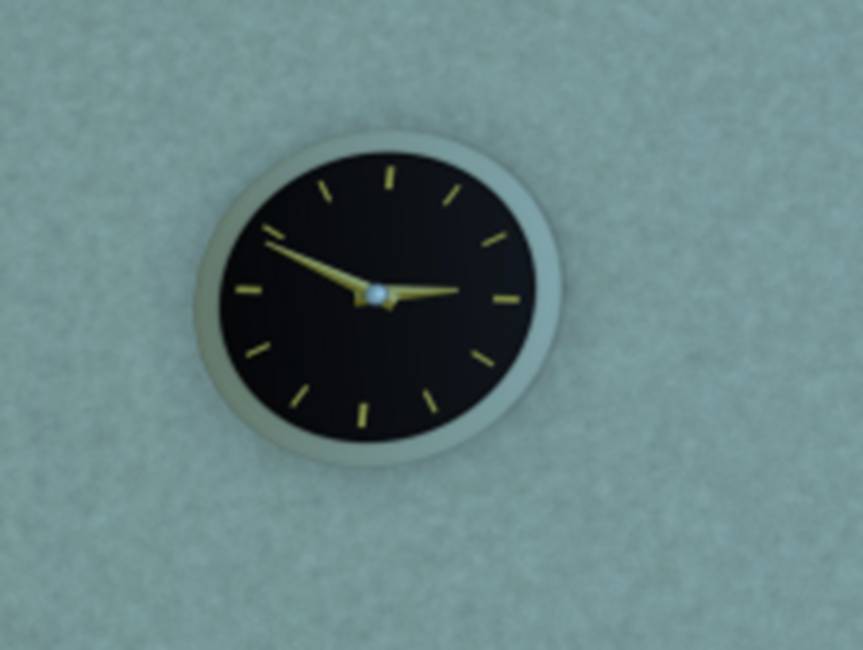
2:49
